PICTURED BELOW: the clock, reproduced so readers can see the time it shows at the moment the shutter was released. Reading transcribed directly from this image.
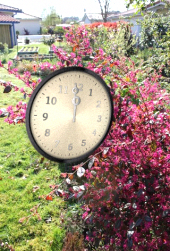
11:59
